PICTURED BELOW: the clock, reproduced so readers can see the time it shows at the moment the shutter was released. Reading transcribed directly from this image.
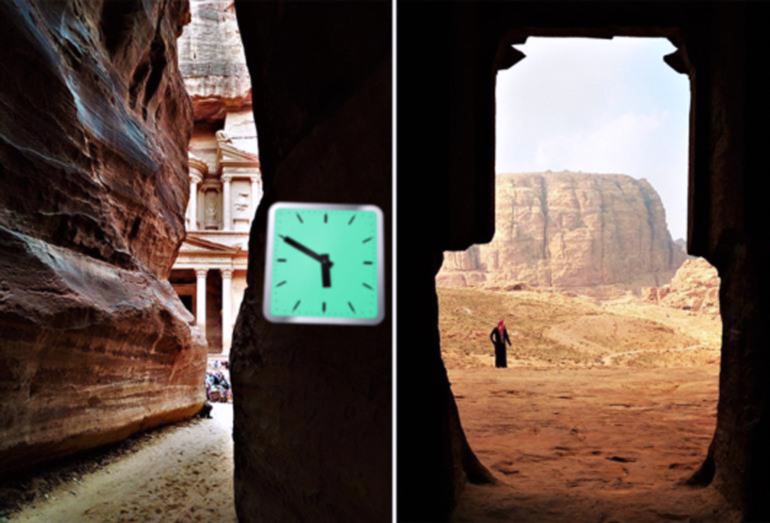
5:50
